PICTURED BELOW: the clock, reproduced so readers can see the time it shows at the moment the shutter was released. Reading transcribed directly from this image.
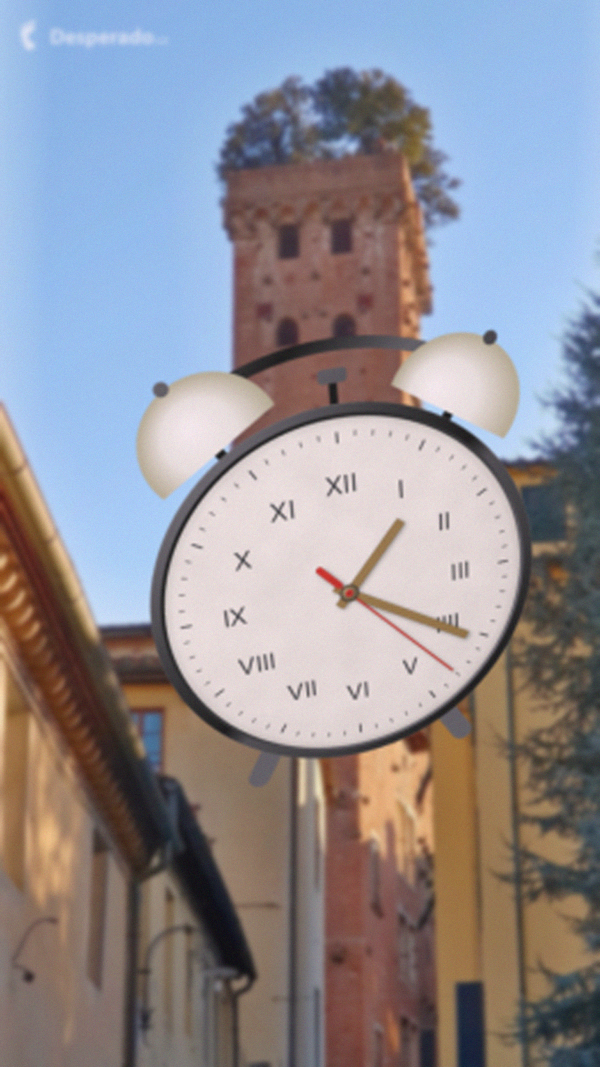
1:20:23
